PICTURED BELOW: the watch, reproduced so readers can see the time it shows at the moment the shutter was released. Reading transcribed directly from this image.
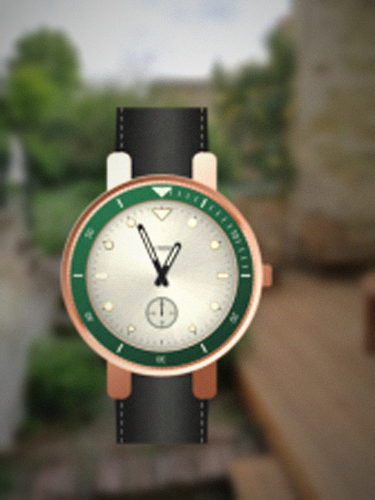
12:56
